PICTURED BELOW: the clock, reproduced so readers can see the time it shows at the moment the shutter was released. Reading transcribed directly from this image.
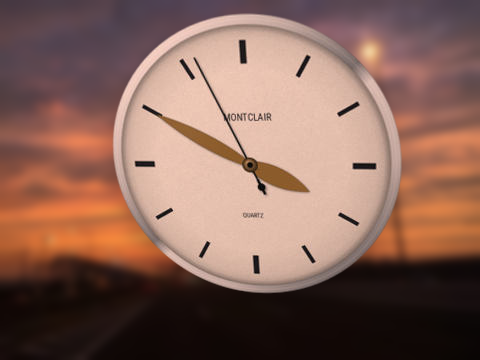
3:49:56
